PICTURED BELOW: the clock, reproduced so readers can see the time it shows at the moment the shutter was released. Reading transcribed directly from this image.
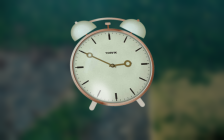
2:50
